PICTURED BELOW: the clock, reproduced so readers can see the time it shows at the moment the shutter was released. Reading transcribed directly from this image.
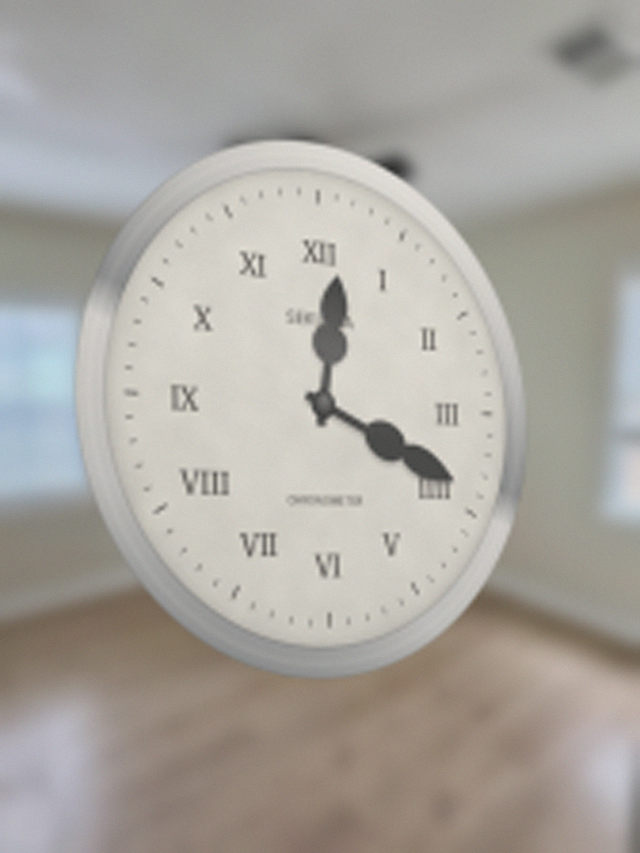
12:19
